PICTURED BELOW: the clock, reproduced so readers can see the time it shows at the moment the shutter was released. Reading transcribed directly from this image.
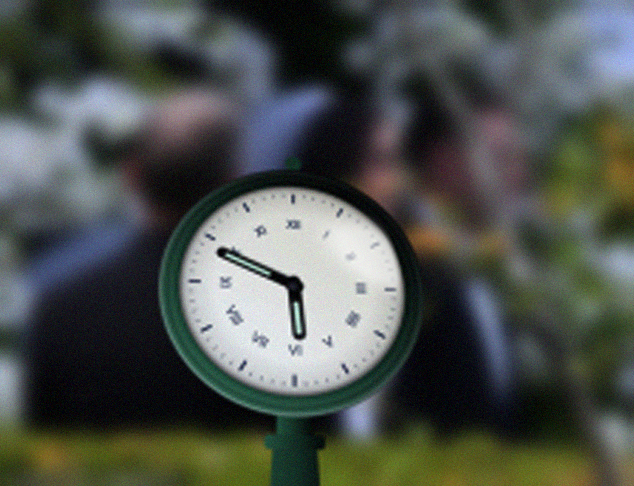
5:49
